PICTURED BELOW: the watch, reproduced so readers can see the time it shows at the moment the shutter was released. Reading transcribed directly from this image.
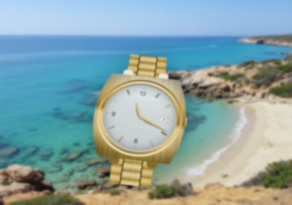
11:19
